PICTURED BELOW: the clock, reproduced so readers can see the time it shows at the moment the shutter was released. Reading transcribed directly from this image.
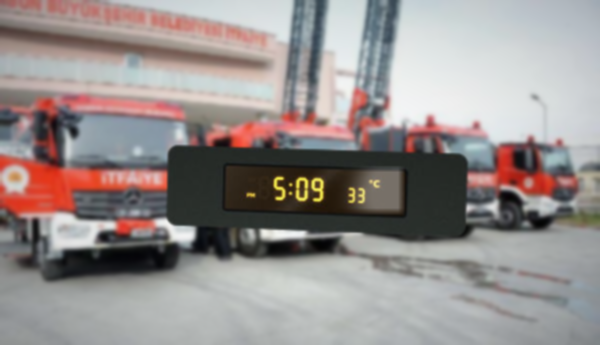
5:09
